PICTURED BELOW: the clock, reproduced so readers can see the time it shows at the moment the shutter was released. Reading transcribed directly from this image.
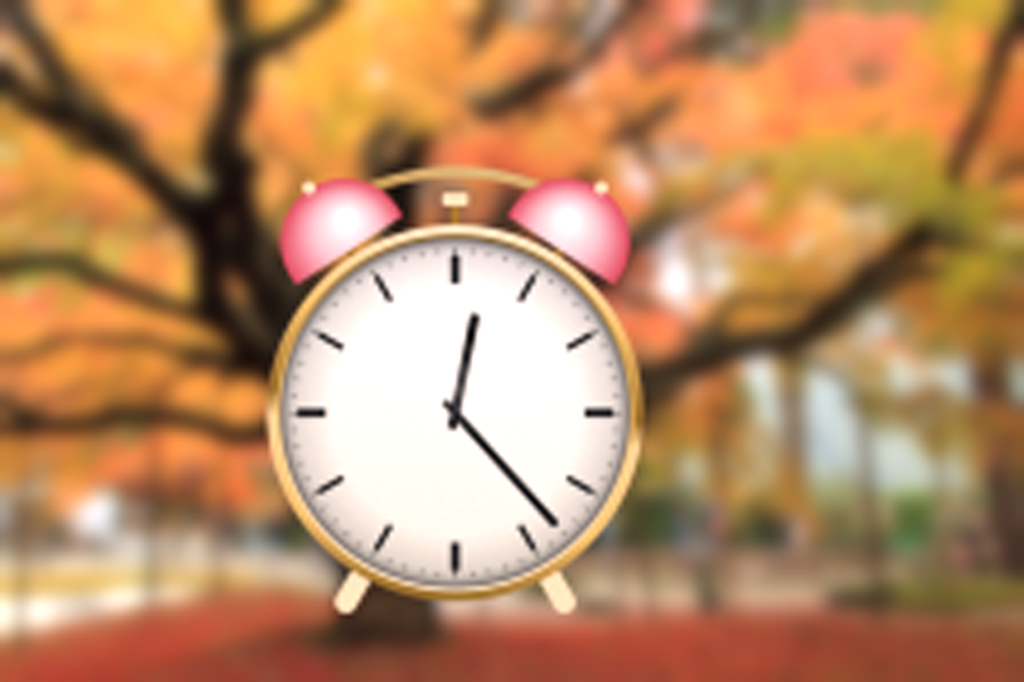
12:23
